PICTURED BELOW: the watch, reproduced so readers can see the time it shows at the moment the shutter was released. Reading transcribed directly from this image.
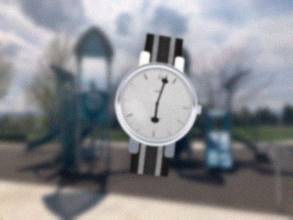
6:02
